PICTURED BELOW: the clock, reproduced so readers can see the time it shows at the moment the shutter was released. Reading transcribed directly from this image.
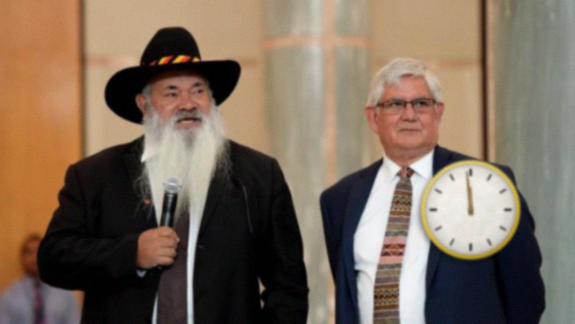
11:59
